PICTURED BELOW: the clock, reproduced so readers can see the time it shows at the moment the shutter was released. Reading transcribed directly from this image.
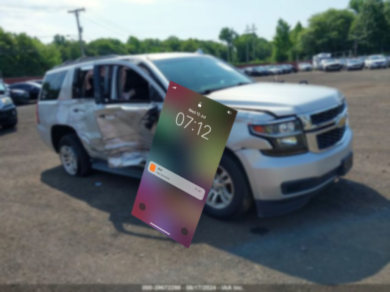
7:12
